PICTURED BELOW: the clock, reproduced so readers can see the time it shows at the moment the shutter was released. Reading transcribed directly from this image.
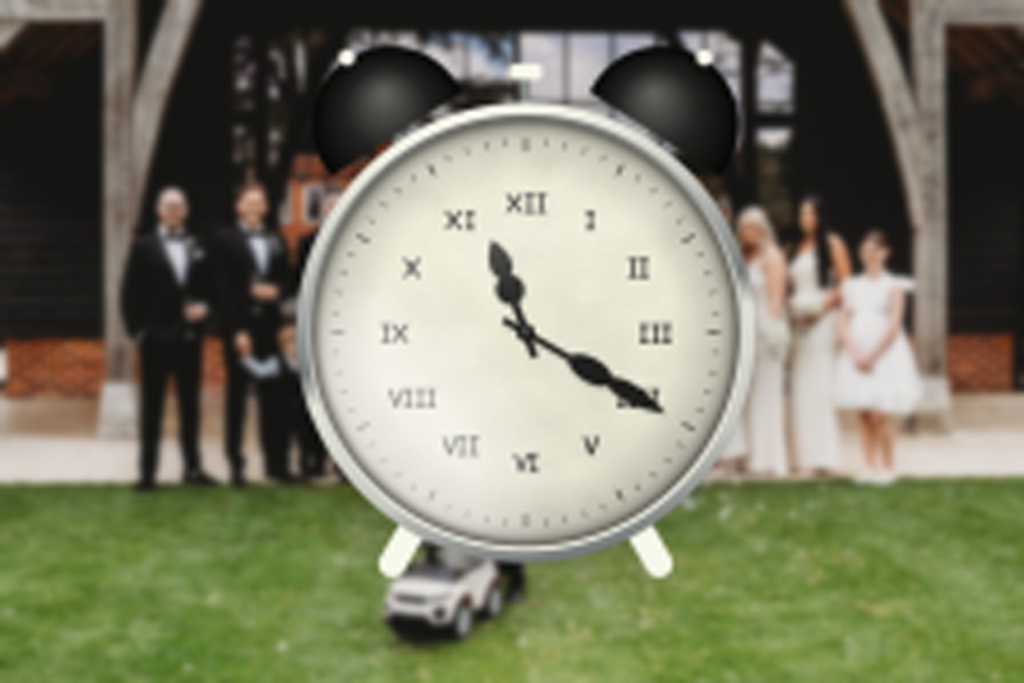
11:20
